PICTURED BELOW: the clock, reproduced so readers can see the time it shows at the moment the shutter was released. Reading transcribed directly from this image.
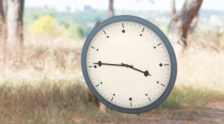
3:46
